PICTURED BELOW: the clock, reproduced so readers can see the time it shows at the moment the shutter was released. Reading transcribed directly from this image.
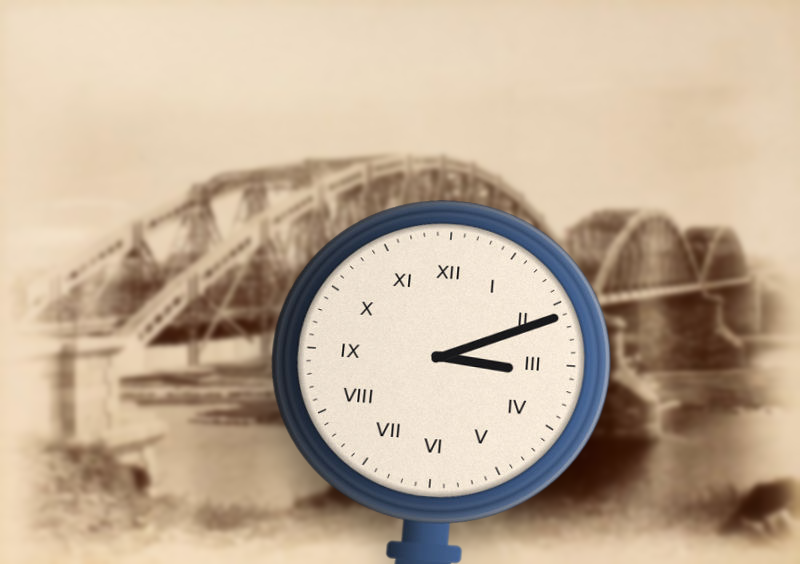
3:11
